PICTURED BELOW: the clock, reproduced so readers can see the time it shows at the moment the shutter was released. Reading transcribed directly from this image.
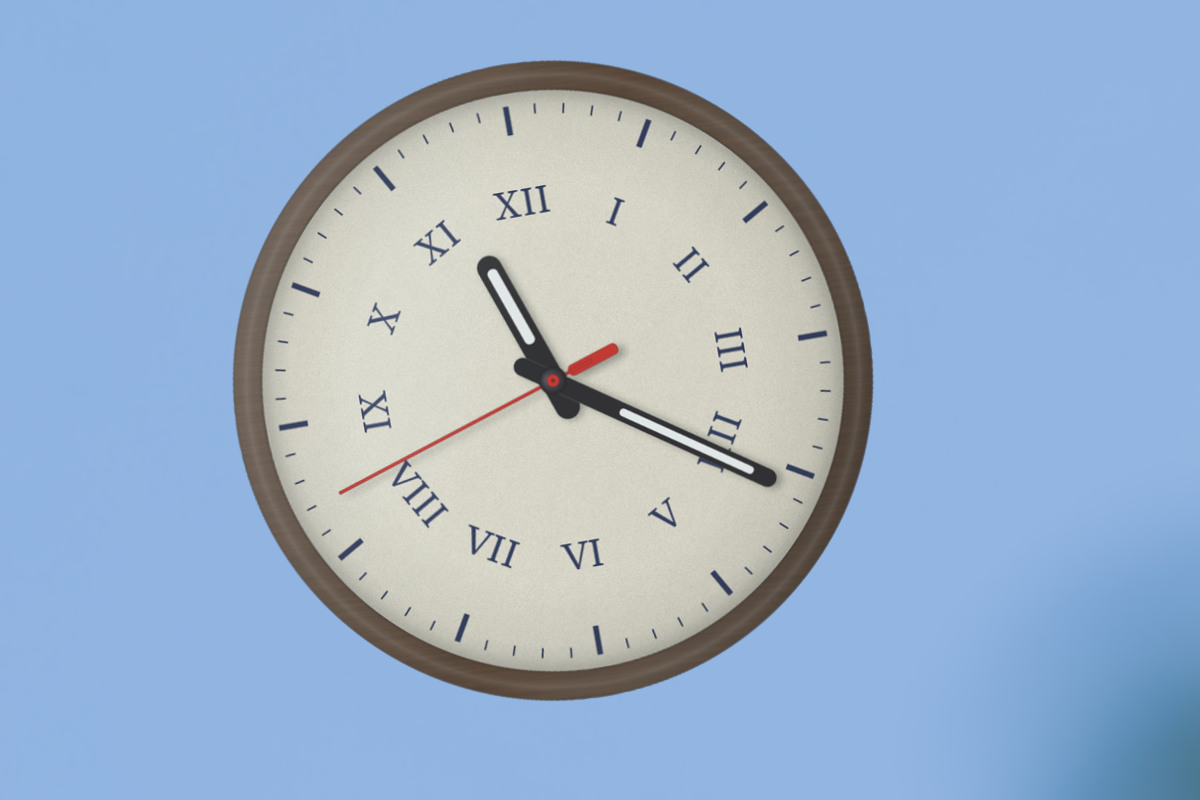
11:20:42
